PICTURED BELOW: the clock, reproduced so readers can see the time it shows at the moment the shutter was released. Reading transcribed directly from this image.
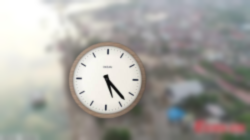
5:23
